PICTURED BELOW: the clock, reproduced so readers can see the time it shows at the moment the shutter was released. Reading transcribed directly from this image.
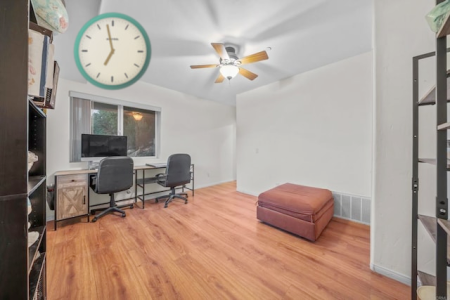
6:58
